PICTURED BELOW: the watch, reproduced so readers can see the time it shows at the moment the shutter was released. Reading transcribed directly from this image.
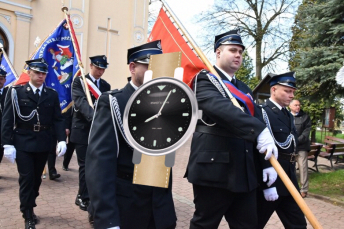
8:04
